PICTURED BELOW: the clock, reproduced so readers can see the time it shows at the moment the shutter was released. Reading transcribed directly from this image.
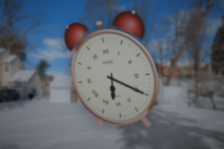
6:20
